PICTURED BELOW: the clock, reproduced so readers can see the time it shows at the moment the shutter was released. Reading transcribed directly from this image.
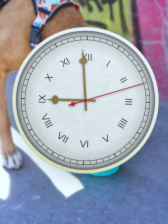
8:59:12
